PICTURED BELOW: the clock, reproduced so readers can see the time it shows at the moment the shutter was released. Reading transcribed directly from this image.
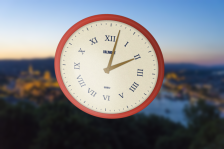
2:02
